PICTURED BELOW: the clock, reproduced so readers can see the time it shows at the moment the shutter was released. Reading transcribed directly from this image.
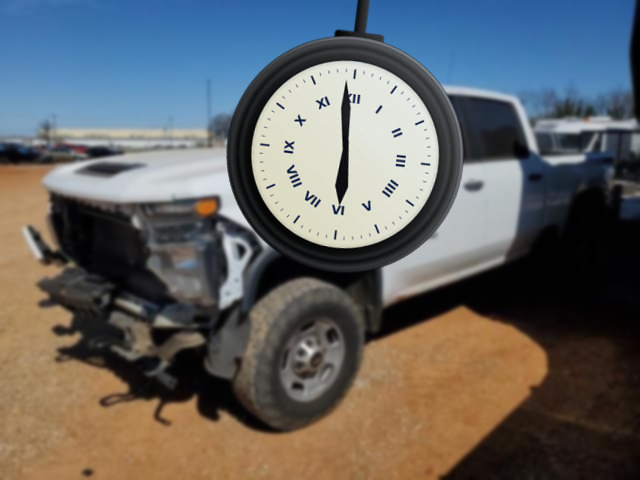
5:59
